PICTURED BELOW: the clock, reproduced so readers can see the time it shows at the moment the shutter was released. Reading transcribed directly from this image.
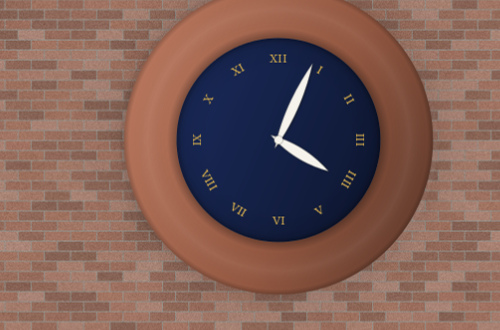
4:04
